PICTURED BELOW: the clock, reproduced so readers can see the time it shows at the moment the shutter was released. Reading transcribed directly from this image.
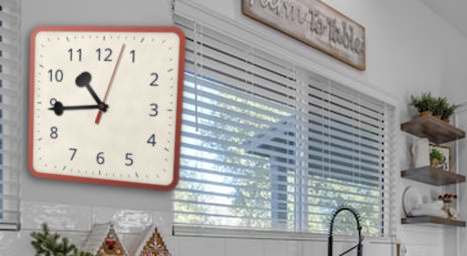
10:44:03
